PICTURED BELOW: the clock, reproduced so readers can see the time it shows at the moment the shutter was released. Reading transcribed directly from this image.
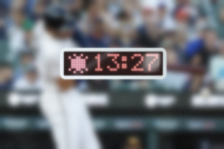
13:27
